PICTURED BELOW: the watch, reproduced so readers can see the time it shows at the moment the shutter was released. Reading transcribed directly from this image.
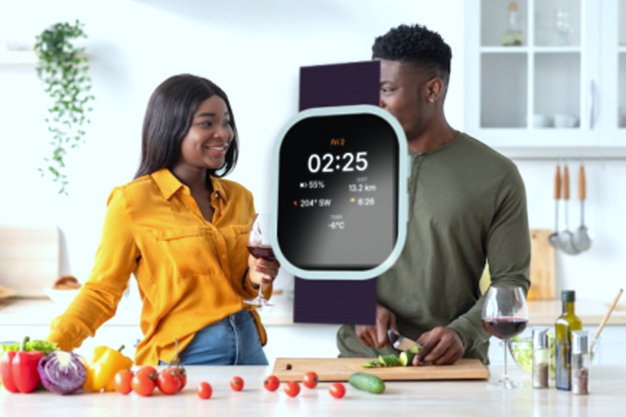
2:25
